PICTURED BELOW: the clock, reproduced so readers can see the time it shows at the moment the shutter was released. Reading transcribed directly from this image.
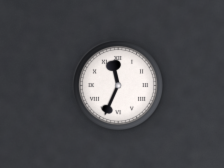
11:34
